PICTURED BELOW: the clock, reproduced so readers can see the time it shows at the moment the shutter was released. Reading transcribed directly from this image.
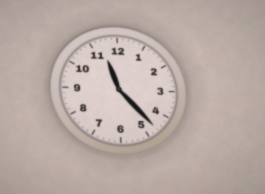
11:23
